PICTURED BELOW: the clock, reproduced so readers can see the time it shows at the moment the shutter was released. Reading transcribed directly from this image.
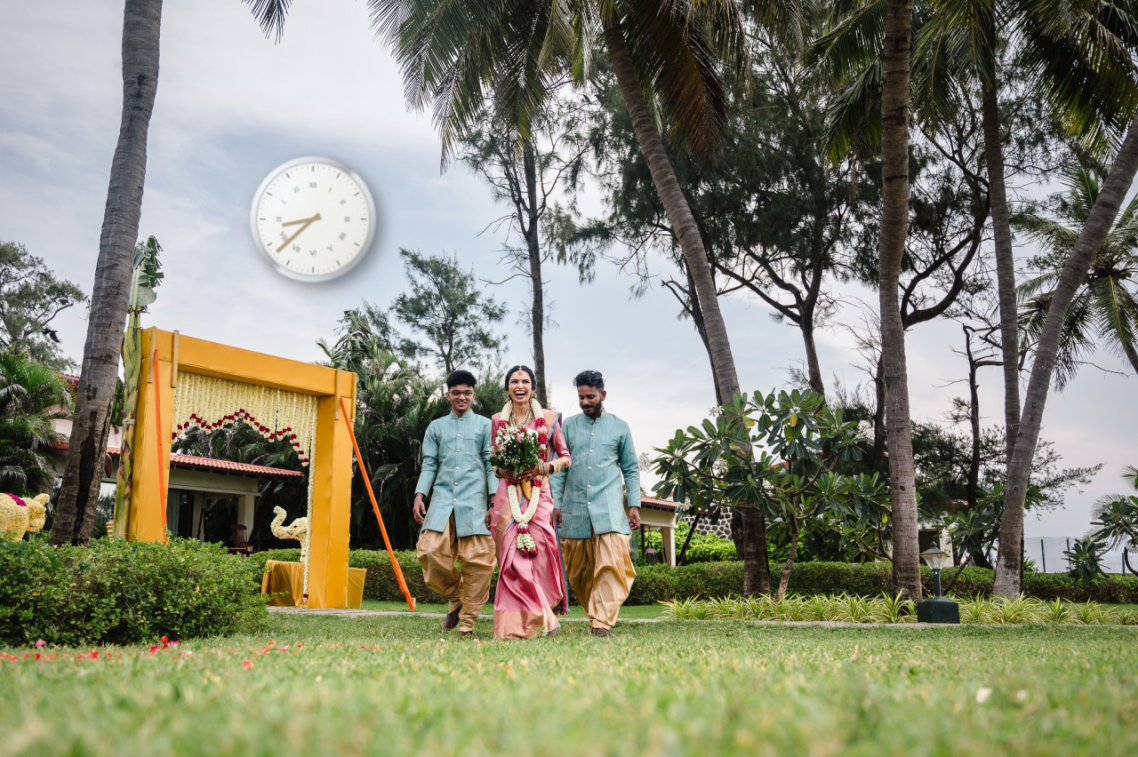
8:38
